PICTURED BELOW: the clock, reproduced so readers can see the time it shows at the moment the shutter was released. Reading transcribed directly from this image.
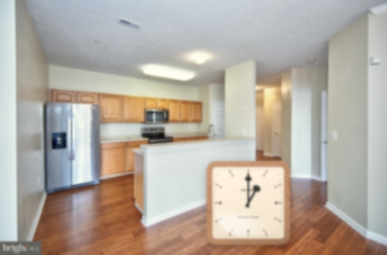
1:00
